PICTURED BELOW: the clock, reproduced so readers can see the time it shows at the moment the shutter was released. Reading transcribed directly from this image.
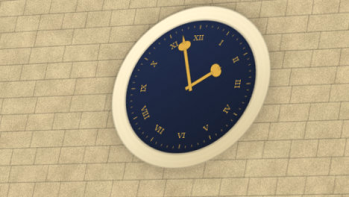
1:57
